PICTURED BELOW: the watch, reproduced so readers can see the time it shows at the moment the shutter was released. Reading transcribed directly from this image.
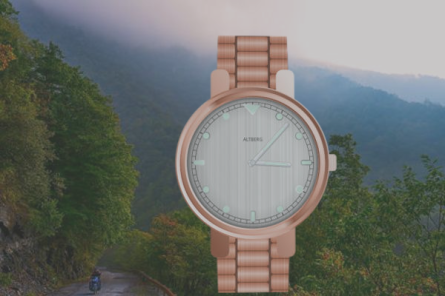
3:07
